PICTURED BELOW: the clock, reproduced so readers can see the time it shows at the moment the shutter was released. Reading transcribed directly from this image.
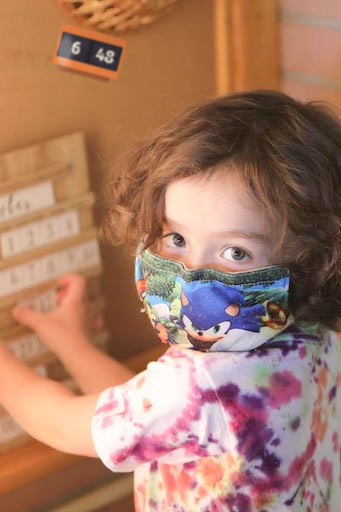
6:48
